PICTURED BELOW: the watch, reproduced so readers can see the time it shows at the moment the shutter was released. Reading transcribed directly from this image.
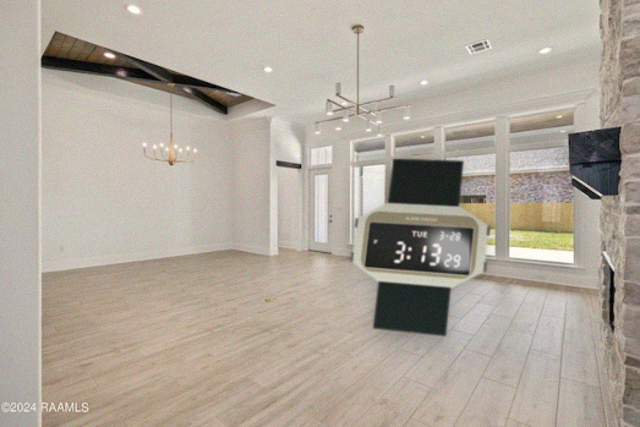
3:13:29
